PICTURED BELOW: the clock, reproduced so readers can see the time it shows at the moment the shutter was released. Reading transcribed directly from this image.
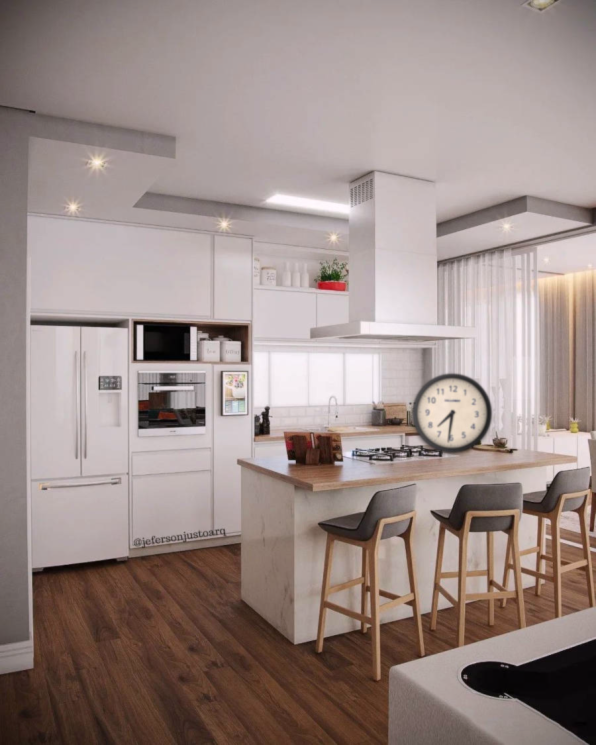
7:31
